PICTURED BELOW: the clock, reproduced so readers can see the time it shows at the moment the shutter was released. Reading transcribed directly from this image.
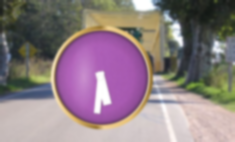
5:31
